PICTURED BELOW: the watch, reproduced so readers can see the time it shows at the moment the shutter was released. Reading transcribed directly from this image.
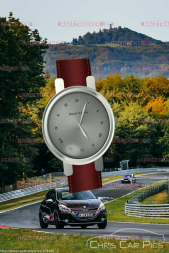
5:04
